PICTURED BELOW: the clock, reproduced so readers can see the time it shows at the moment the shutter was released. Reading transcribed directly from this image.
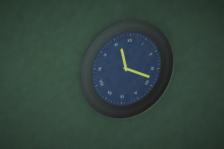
11:18
